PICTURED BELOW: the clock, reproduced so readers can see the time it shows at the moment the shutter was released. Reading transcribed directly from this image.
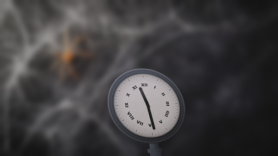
11:29
